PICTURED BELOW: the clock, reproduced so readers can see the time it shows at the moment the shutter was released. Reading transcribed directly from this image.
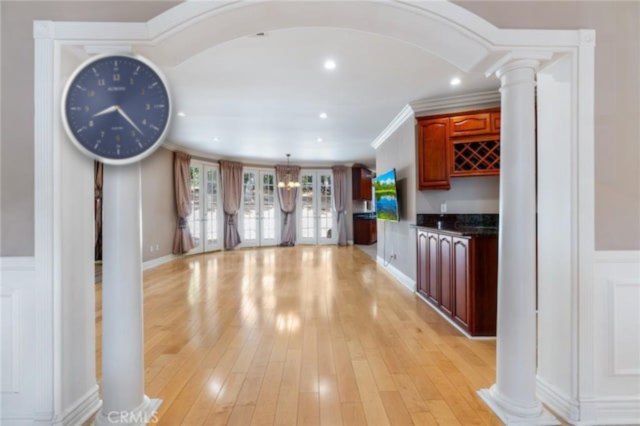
8:23
